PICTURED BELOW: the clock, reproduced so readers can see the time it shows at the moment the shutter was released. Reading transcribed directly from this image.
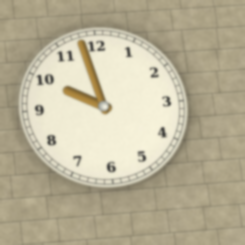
9:58
